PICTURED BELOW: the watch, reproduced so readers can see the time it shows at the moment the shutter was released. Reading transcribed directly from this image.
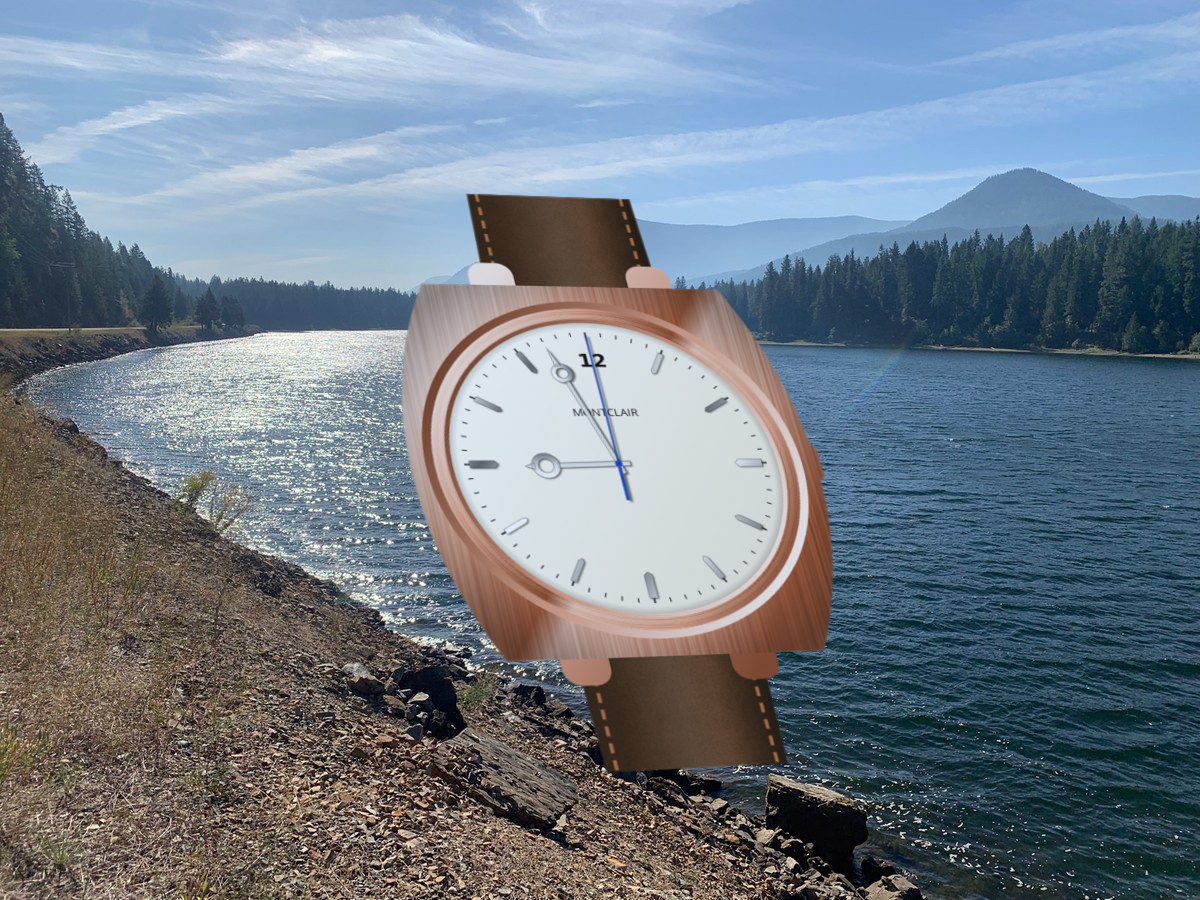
8:57:00
